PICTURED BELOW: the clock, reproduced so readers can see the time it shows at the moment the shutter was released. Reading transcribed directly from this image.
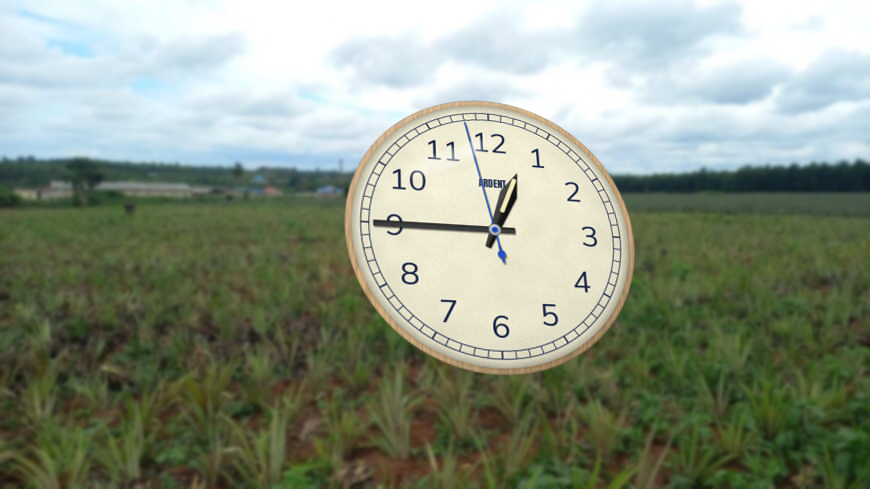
12:44:58
